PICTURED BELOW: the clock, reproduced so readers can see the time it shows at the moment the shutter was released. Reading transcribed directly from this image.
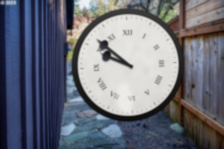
9:52
